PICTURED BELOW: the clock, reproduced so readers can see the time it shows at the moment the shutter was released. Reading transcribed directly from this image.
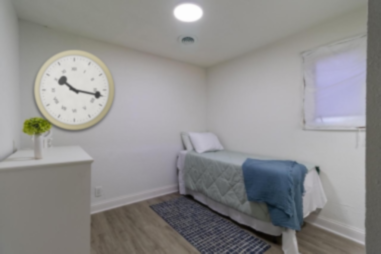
10:17
